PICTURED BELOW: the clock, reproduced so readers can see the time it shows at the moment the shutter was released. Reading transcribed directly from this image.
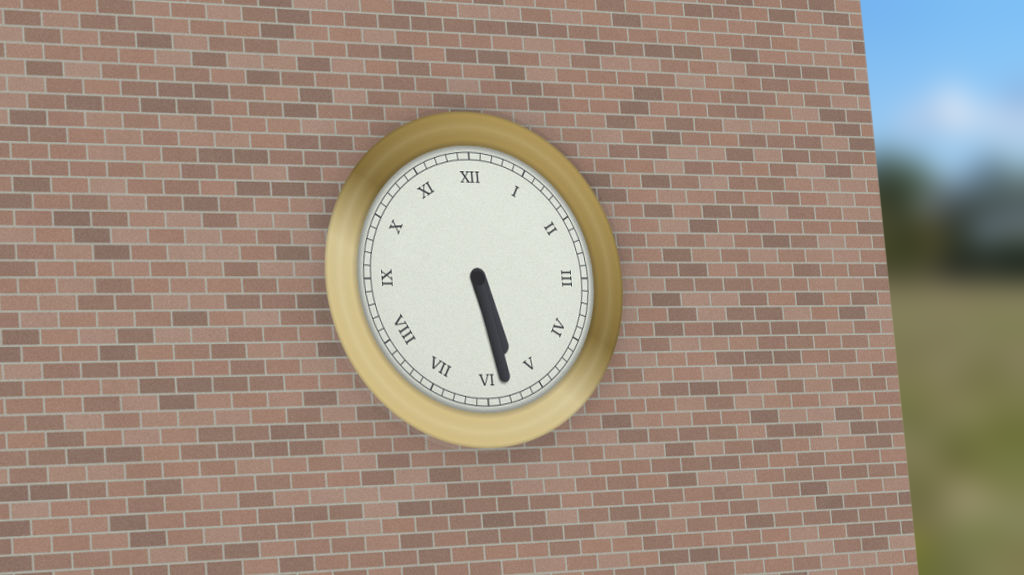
5:28
